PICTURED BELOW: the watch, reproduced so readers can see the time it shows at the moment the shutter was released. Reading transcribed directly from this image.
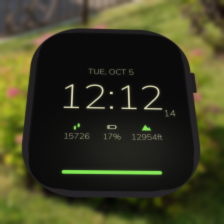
12:12:14
